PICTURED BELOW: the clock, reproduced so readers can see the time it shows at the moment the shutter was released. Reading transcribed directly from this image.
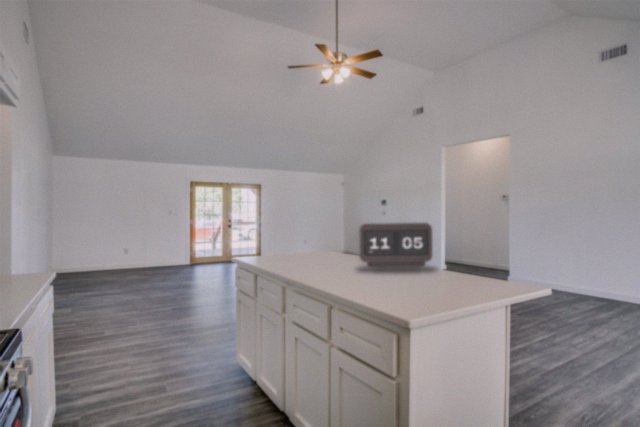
11:05
